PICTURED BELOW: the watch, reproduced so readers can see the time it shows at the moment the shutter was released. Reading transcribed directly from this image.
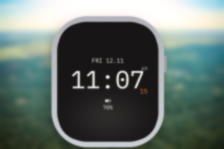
11:07
